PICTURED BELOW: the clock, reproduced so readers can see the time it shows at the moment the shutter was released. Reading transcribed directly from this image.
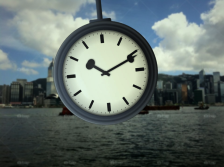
10:11
